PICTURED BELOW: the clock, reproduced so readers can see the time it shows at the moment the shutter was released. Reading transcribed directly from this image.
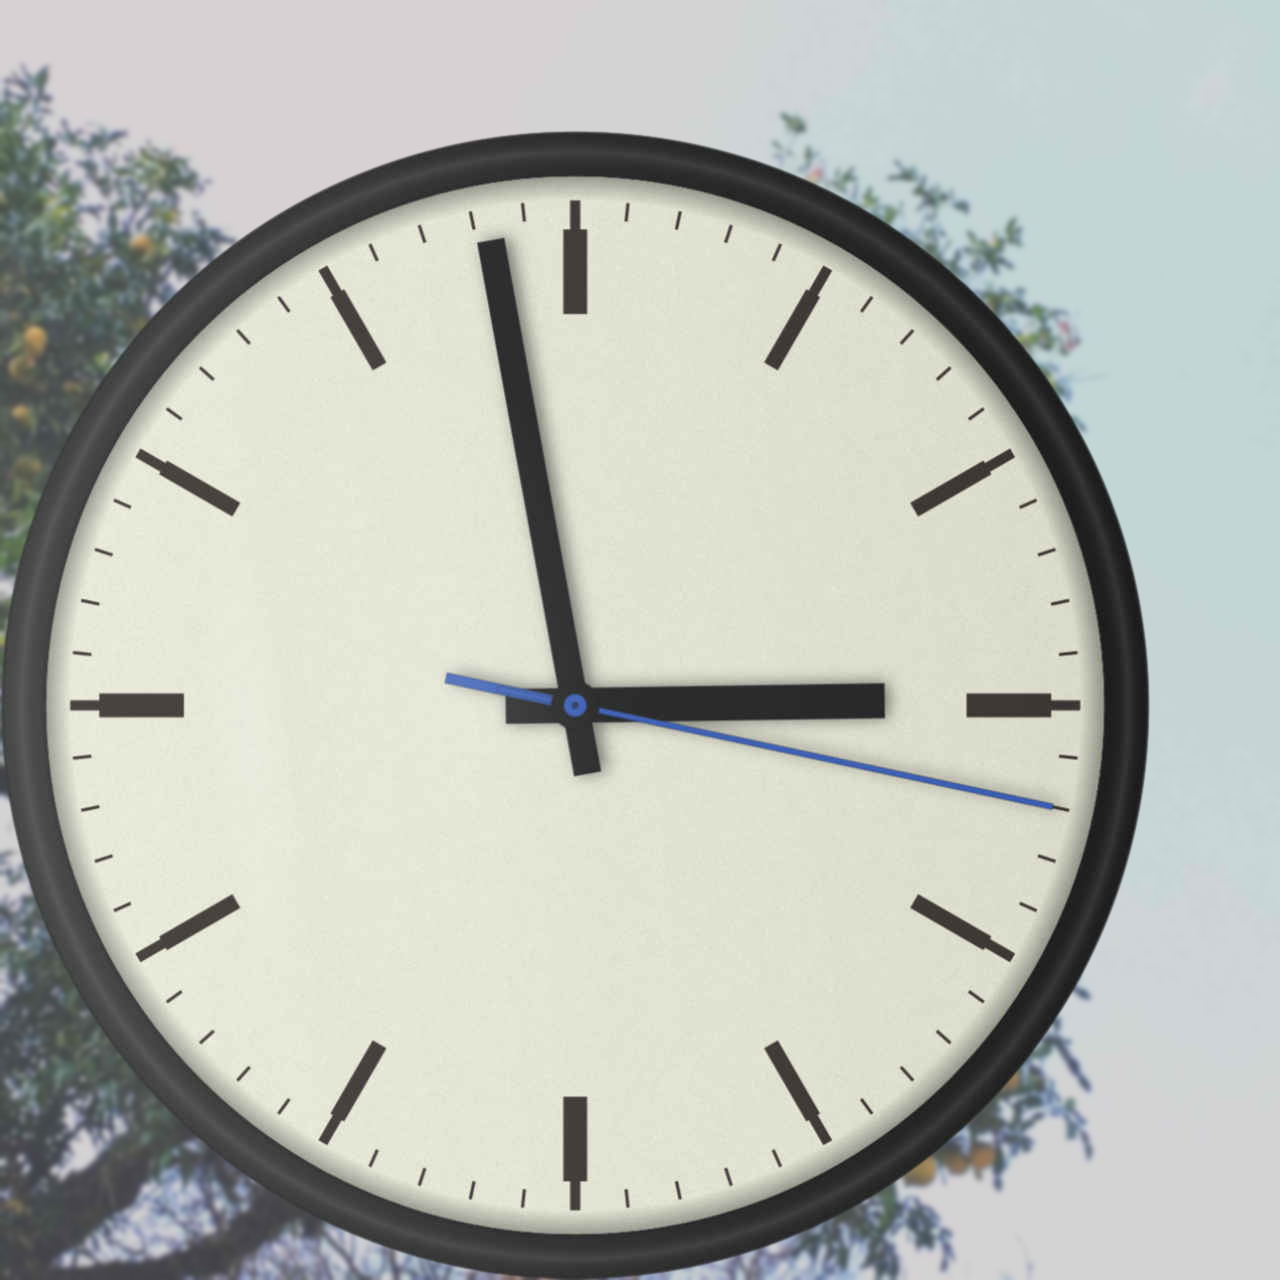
2:58:17
